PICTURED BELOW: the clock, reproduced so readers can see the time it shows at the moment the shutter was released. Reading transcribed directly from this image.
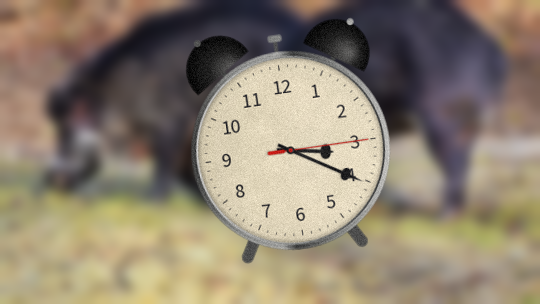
3:20:15
